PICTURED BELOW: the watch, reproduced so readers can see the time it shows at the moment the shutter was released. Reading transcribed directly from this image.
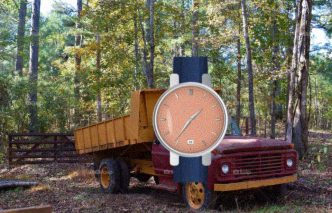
1:36
